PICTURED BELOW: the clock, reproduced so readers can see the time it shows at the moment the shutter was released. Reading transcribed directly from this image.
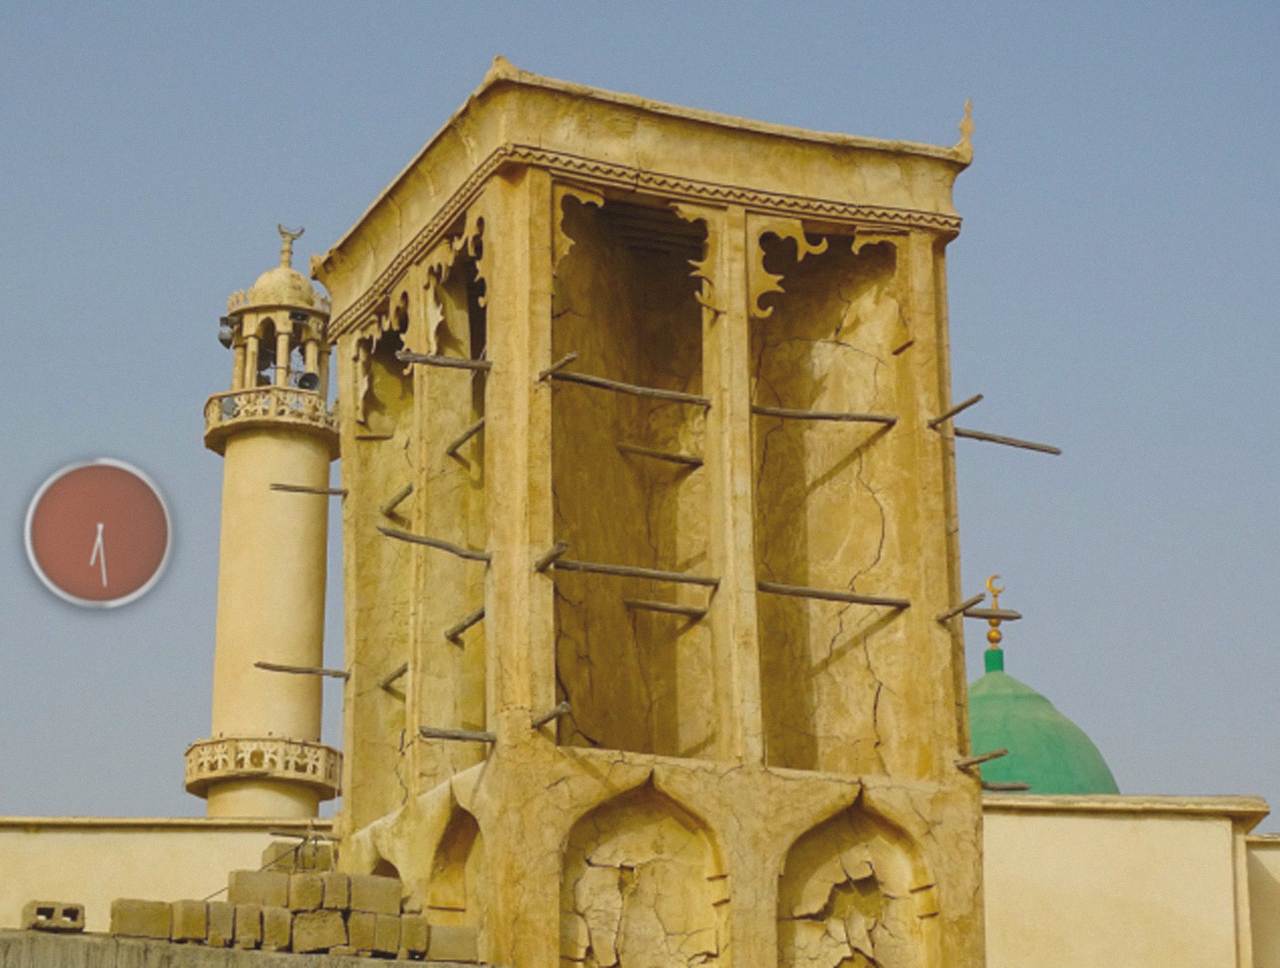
6:29
